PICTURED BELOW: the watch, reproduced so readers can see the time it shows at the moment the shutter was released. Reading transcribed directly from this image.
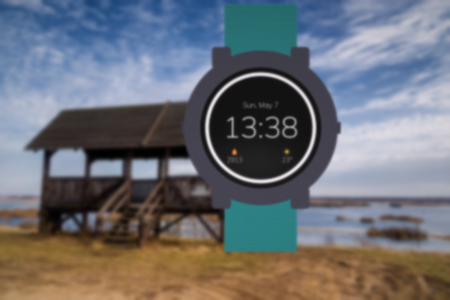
13:38
